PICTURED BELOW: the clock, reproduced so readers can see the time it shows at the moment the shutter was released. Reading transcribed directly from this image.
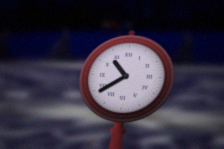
10:39
